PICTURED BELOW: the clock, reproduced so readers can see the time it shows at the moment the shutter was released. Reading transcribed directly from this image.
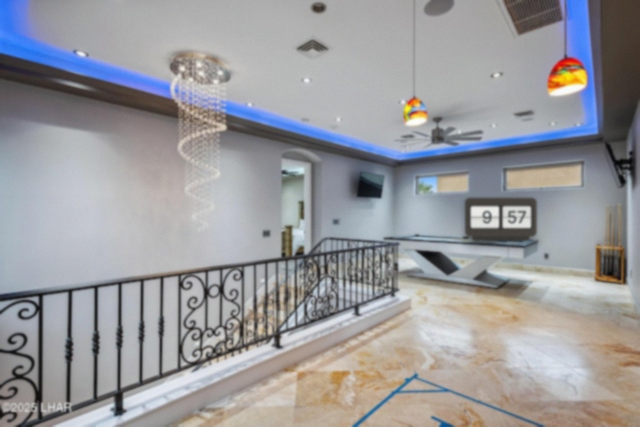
9:57
